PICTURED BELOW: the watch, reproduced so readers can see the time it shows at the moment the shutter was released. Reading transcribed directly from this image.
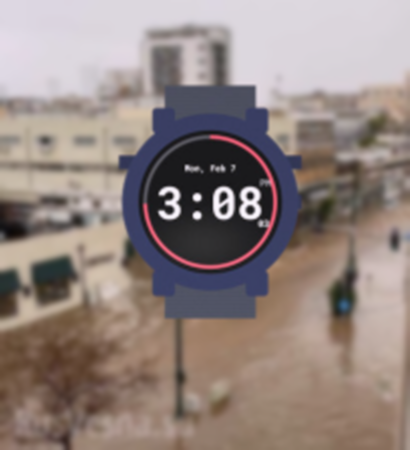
3:08
